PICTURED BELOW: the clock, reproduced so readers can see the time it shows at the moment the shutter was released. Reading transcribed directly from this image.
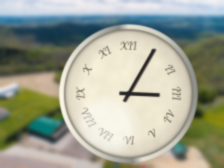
3:05
